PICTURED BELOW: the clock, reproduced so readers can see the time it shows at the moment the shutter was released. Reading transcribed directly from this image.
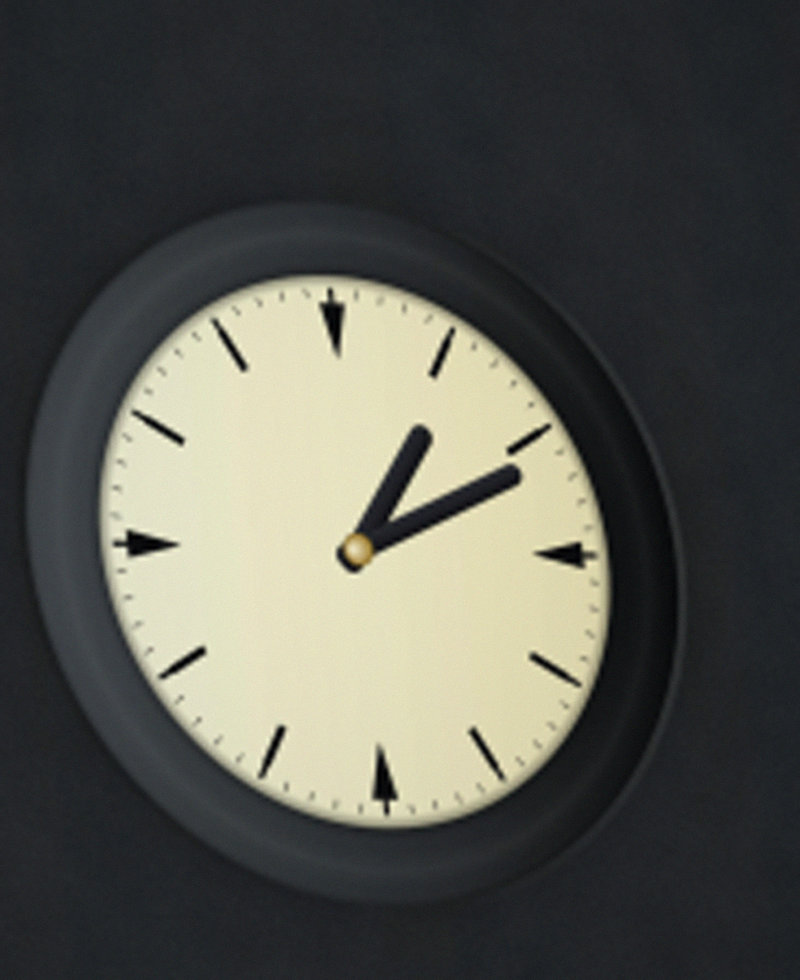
1:11
